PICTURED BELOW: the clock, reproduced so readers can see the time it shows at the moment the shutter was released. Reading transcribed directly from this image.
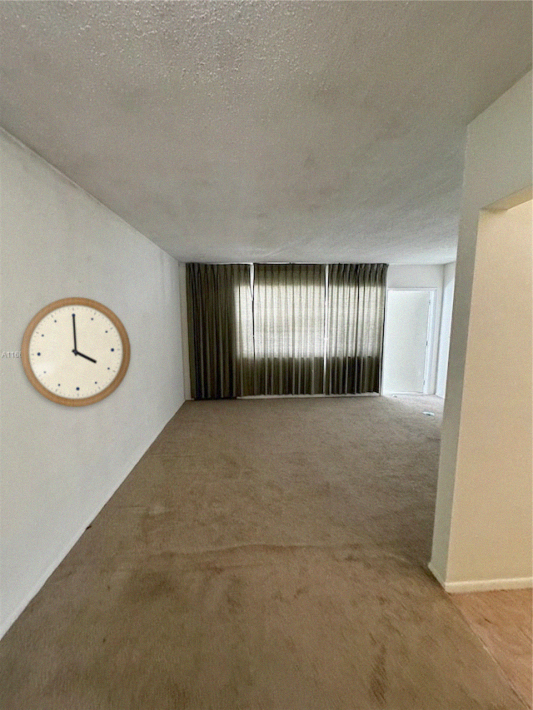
4:00
